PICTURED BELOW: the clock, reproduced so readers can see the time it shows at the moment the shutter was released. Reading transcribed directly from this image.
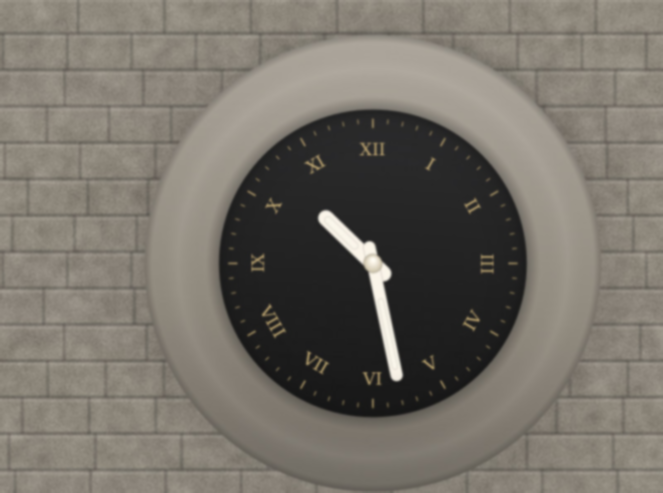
10:28
